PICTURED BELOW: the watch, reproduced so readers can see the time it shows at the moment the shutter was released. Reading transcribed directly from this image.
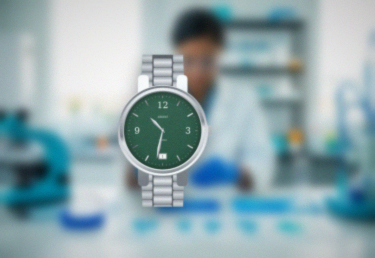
10:32
